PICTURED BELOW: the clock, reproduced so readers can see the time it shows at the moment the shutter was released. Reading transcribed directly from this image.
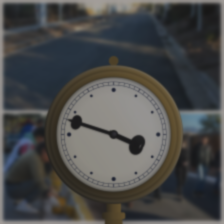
3:48
